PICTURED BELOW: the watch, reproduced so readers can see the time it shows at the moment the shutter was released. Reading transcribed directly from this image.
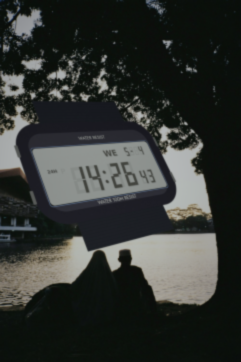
14:26:43
